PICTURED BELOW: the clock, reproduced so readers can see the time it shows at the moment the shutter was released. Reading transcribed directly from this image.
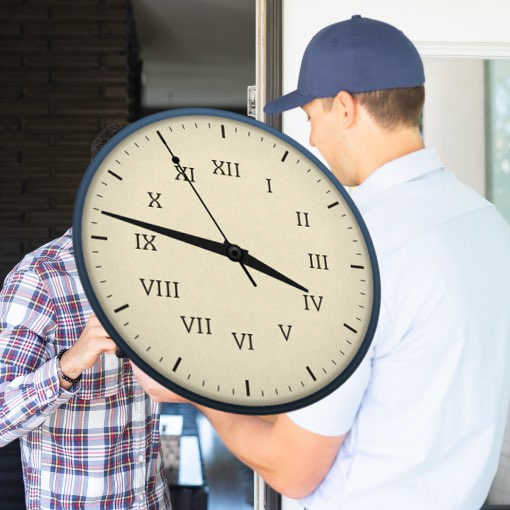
3:46:55
